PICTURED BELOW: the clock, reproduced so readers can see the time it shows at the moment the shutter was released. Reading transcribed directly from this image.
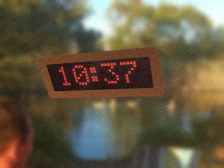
10:37
